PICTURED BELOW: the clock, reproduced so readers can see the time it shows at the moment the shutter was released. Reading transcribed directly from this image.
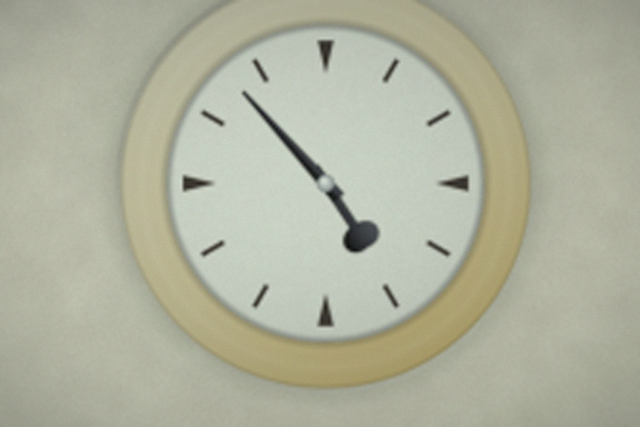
4:53
